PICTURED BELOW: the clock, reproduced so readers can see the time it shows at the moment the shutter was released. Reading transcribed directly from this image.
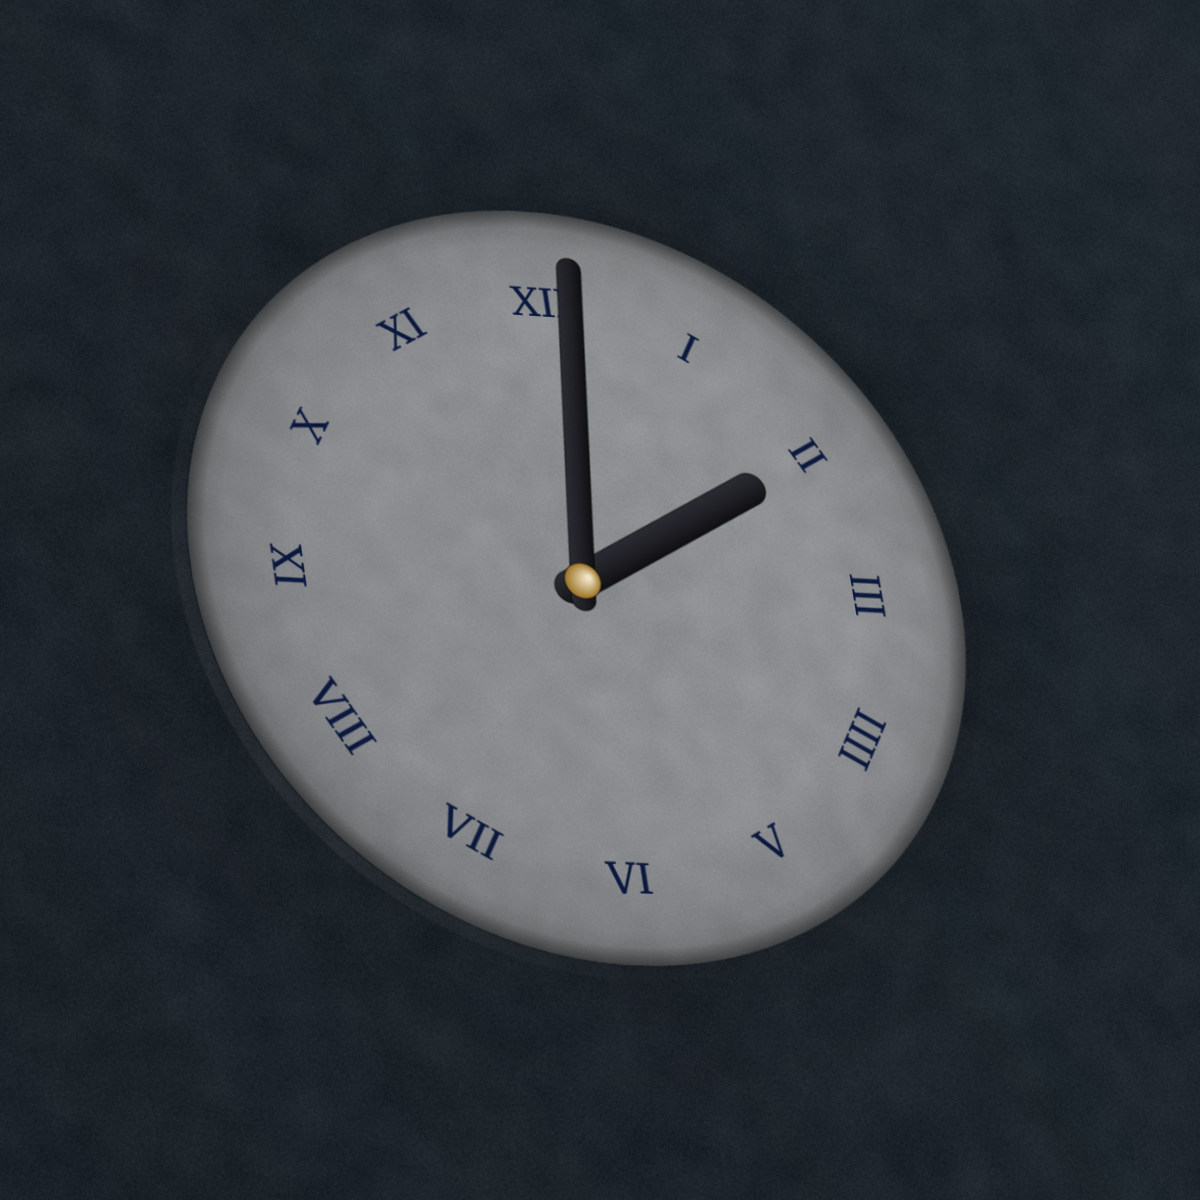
2:01
